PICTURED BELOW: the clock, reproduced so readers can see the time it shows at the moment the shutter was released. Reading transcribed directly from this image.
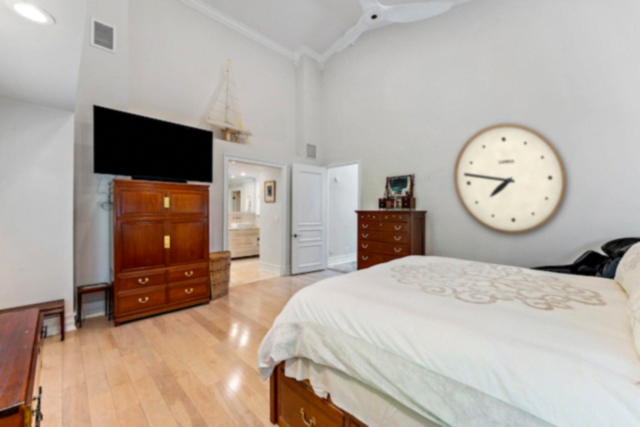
7:47
